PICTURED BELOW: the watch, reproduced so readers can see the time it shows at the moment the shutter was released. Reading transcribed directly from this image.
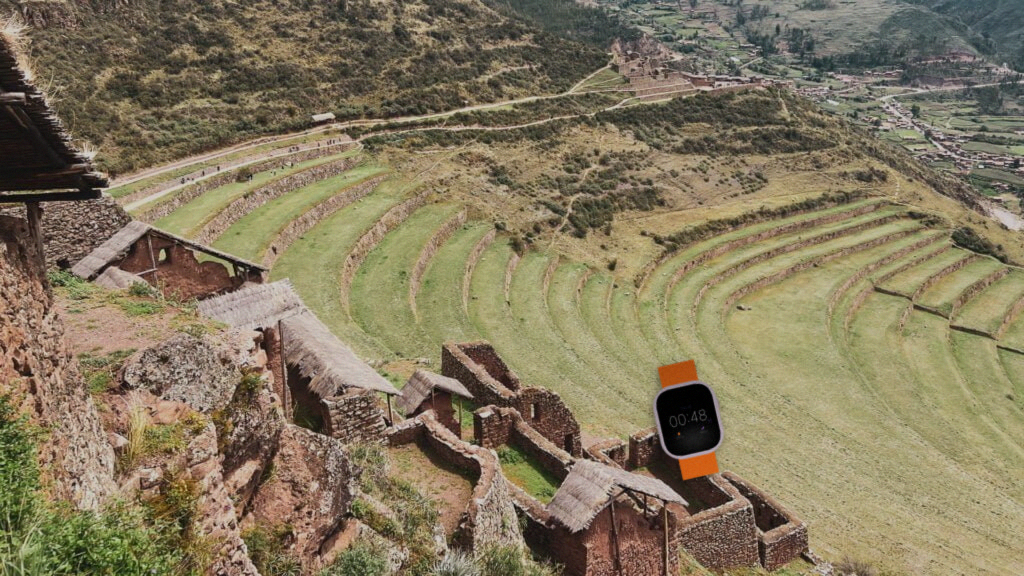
0:48
